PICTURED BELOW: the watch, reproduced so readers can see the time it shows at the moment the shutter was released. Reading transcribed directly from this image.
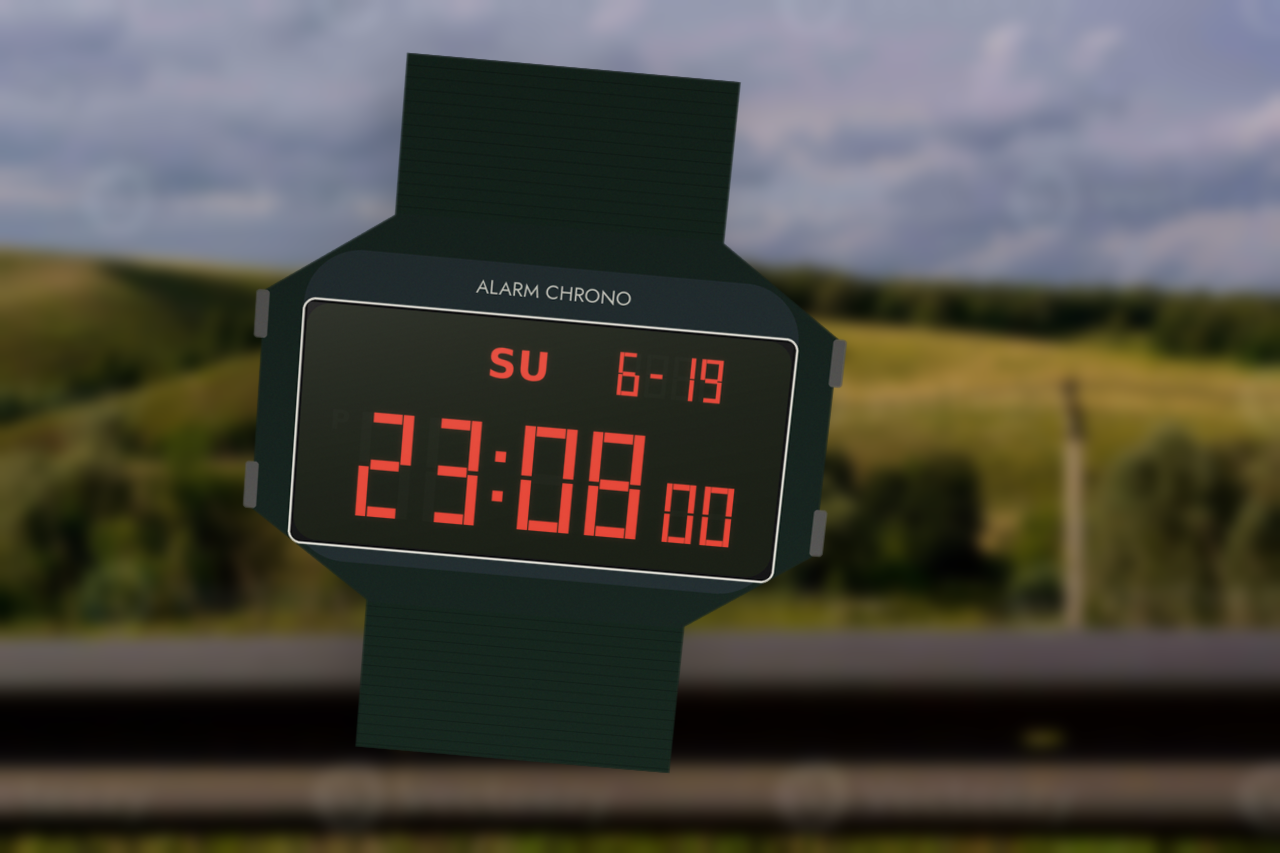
23:08:00
